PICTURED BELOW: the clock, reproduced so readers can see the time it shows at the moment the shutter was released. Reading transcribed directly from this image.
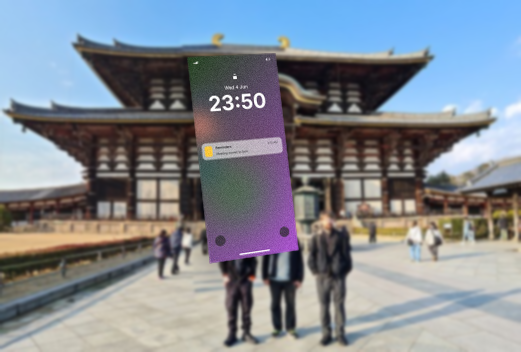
23:50
